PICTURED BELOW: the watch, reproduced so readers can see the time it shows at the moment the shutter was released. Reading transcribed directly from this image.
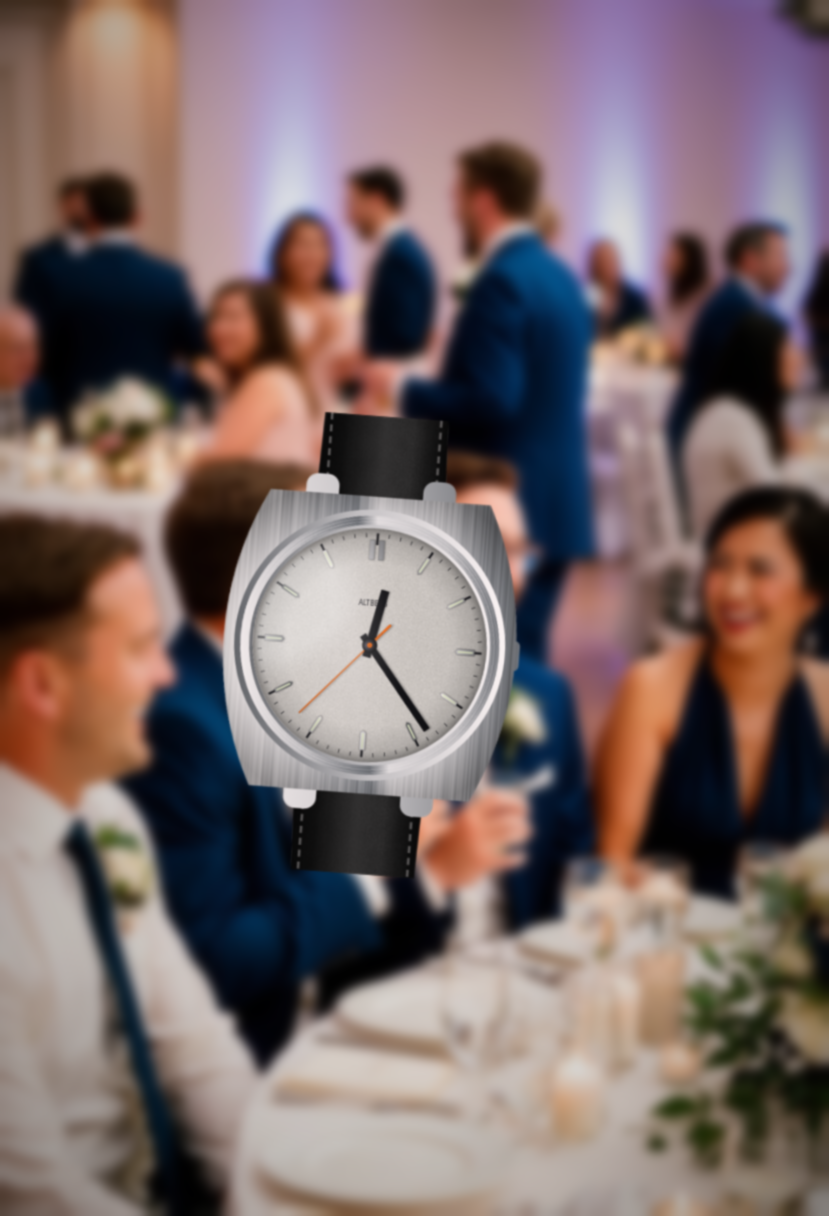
12:23:37
